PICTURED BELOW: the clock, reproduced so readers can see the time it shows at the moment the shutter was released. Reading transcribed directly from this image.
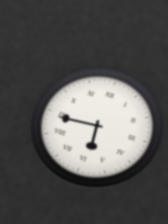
5:44
